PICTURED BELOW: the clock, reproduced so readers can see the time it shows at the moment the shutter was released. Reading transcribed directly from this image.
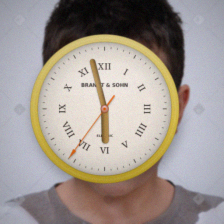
5:57:36
